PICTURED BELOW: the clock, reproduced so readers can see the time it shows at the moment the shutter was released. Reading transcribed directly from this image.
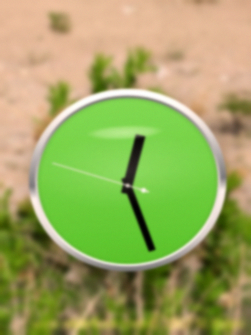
12:26:48
